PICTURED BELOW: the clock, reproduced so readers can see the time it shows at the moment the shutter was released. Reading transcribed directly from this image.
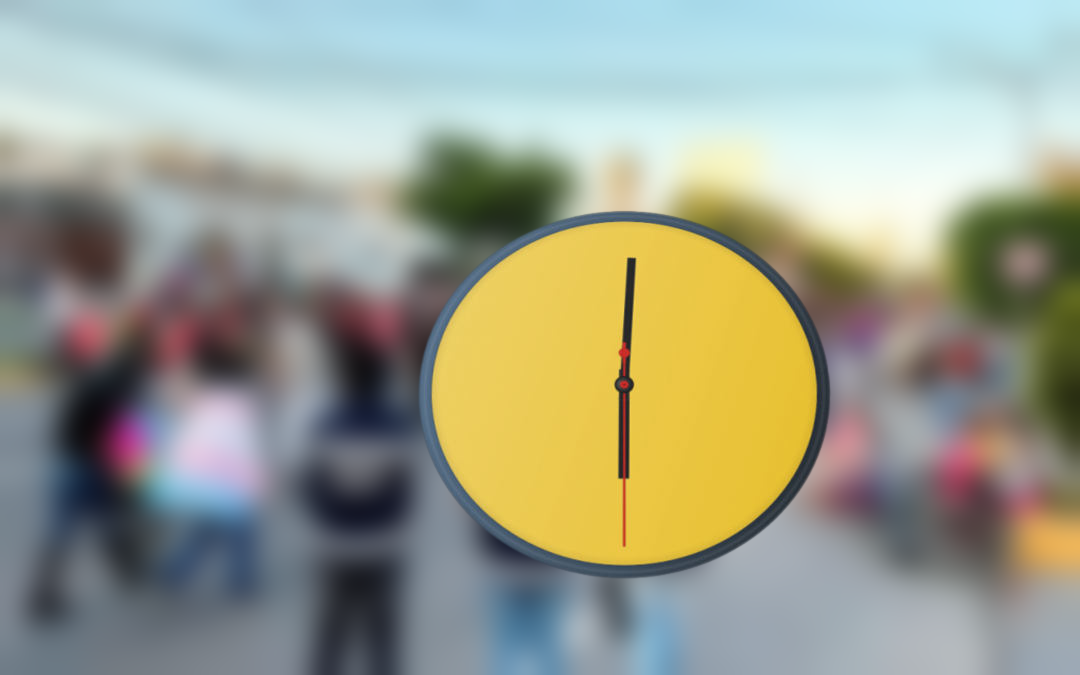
6:00:30
